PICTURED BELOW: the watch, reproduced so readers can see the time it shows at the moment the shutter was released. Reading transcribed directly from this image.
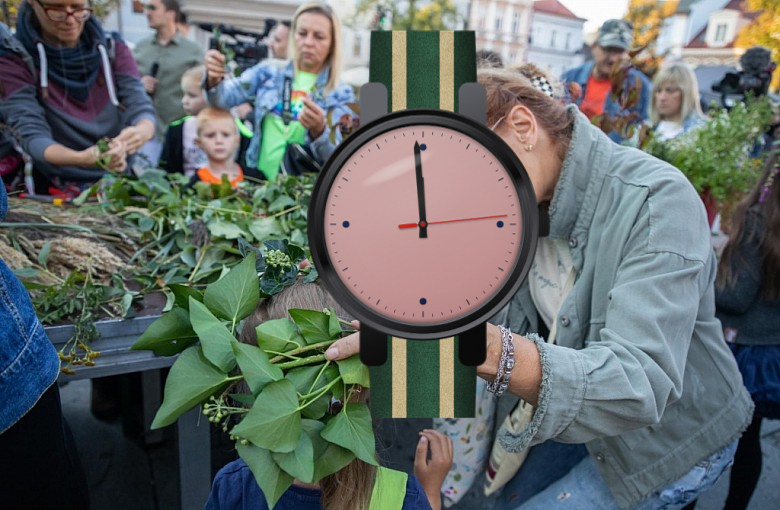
11:59:14
